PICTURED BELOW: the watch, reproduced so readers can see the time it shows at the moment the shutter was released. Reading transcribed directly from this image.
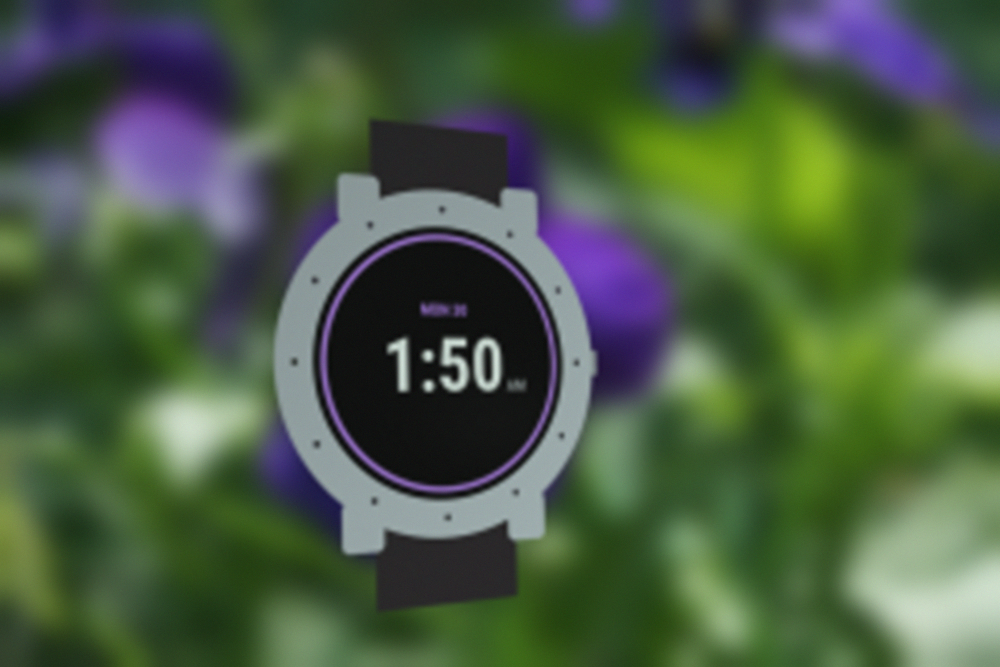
1:50
